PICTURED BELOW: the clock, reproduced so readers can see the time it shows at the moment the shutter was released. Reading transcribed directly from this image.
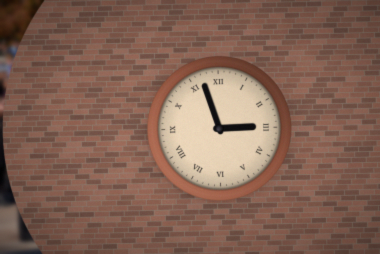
2:57
